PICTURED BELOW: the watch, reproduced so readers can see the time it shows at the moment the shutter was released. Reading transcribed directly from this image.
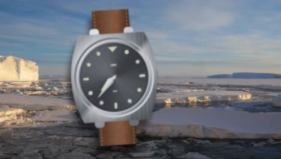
7:37
